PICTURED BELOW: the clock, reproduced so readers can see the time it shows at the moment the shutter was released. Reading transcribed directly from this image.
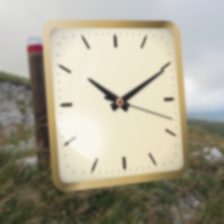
10:10:18
